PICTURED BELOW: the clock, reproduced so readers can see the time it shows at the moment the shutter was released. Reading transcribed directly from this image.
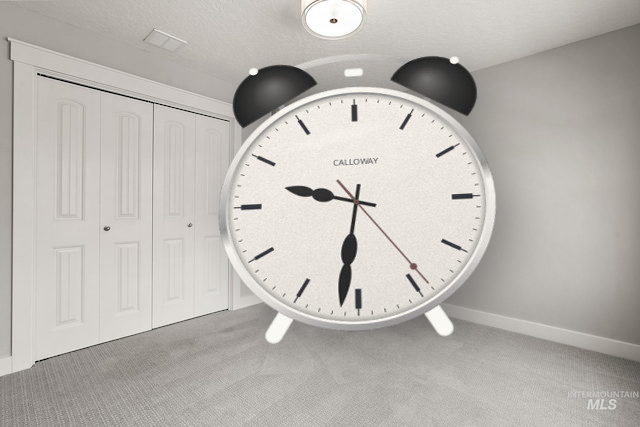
9:31:24
